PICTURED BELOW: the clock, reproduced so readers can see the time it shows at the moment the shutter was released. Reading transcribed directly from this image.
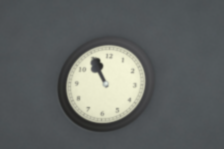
10:55
